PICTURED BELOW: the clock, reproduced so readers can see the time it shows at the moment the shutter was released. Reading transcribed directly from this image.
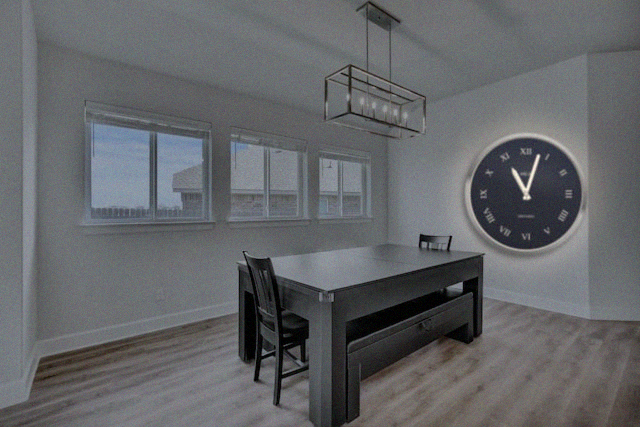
11:03
